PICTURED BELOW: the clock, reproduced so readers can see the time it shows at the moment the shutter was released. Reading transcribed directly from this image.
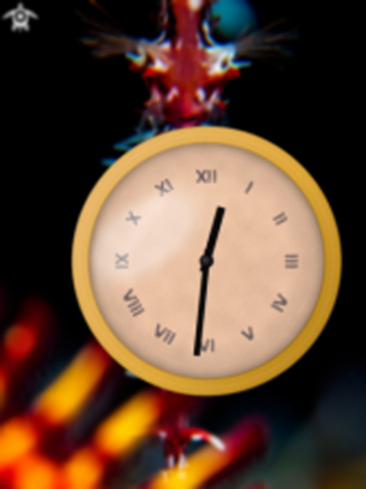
12:31
